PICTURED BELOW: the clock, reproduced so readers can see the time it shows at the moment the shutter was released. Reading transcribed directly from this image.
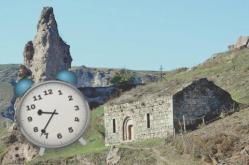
9:37
